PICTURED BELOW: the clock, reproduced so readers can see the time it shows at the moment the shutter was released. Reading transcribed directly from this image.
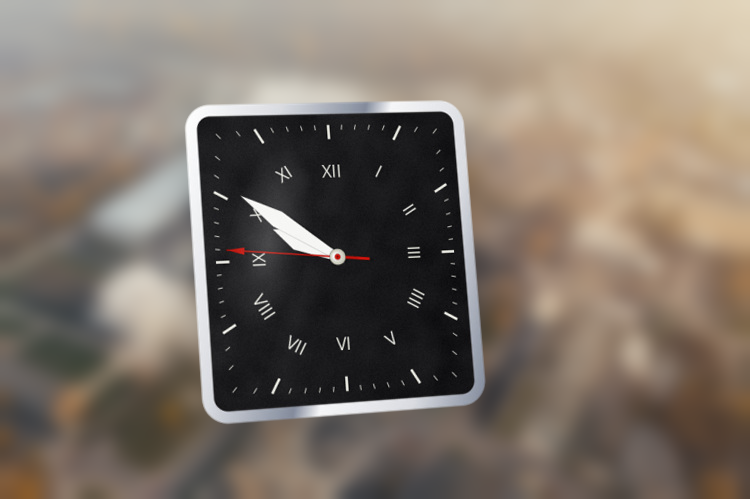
9:50:46
